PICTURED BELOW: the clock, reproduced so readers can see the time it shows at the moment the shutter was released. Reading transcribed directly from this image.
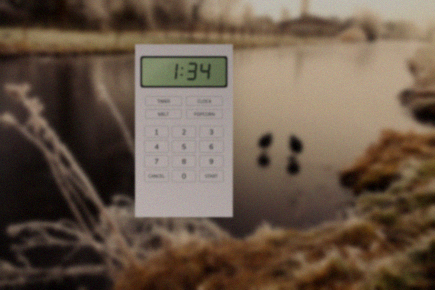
1:34
